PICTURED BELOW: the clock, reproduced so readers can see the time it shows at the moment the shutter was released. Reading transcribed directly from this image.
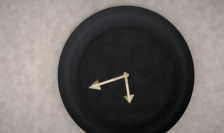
5:42
